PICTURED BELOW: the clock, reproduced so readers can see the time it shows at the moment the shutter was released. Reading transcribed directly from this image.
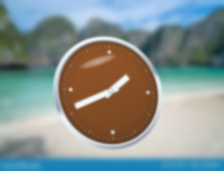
1:41
